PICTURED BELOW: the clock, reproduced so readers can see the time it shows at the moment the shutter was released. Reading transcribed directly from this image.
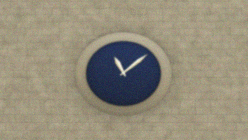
11:08
